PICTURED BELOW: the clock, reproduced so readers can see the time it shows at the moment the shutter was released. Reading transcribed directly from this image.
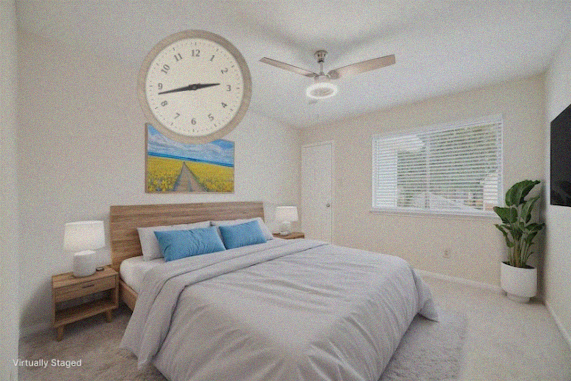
2:43
